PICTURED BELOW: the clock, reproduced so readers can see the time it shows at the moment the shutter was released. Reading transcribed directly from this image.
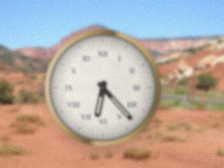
6:23
